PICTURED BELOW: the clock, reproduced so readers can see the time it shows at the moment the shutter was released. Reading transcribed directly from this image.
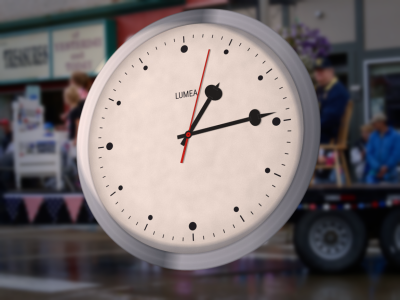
1:14:03
